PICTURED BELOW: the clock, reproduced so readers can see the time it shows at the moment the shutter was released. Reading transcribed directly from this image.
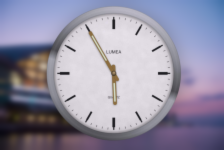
5:55
